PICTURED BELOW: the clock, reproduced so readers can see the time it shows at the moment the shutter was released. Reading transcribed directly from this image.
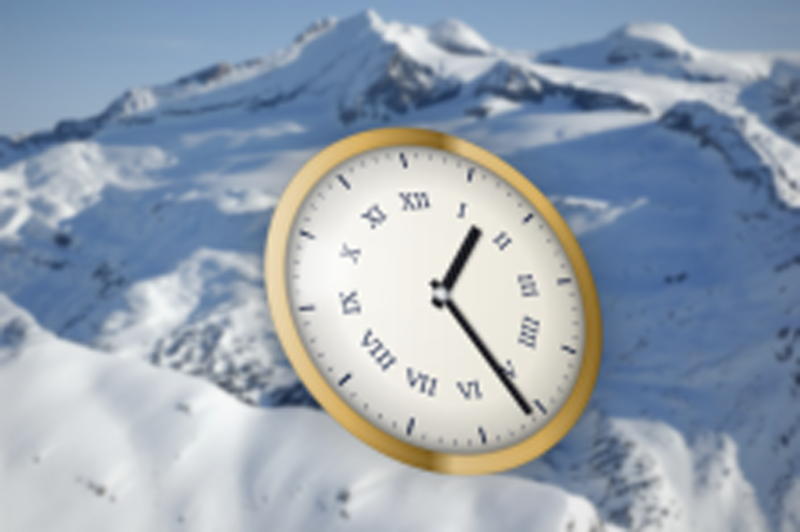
1:26
